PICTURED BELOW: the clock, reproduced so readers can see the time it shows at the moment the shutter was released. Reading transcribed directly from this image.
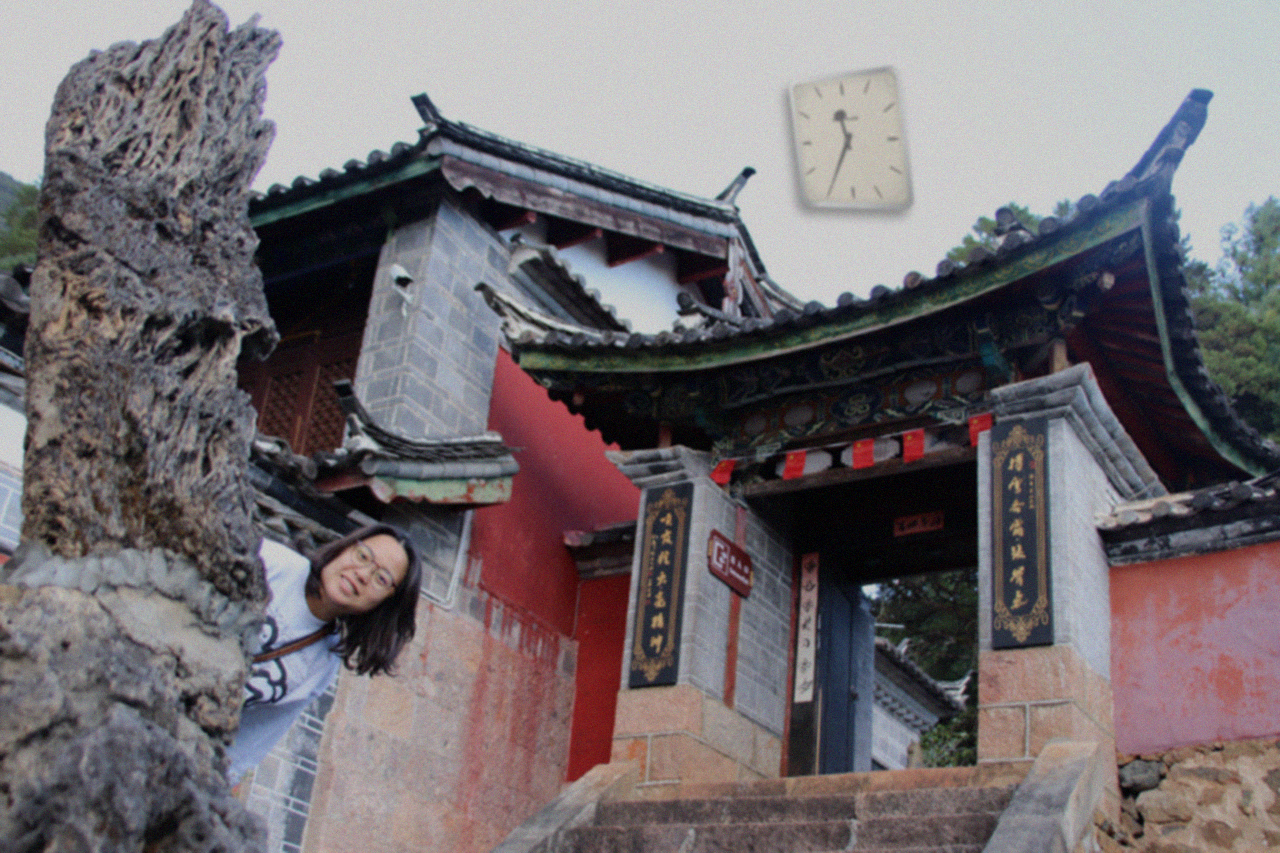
11:35
